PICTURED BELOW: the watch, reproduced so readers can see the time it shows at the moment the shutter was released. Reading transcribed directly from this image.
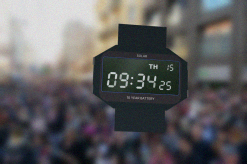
9:34:25
